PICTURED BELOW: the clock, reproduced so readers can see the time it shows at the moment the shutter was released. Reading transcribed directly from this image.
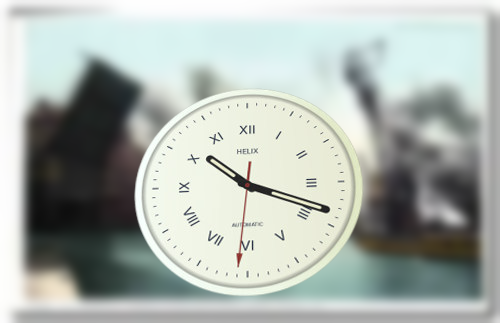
10:18:31
